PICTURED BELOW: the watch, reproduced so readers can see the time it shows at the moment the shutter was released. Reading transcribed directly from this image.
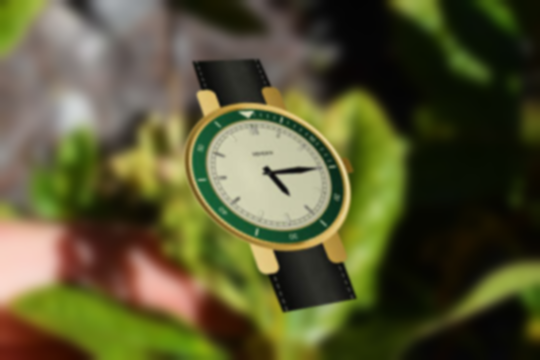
5:15
